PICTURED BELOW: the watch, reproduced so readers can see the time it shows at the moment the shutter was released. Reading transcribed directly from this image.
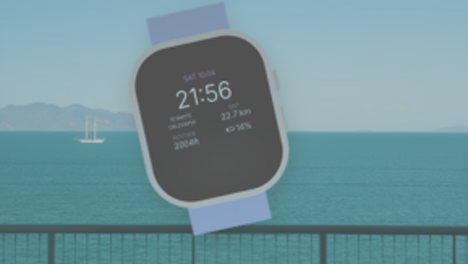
21:56
